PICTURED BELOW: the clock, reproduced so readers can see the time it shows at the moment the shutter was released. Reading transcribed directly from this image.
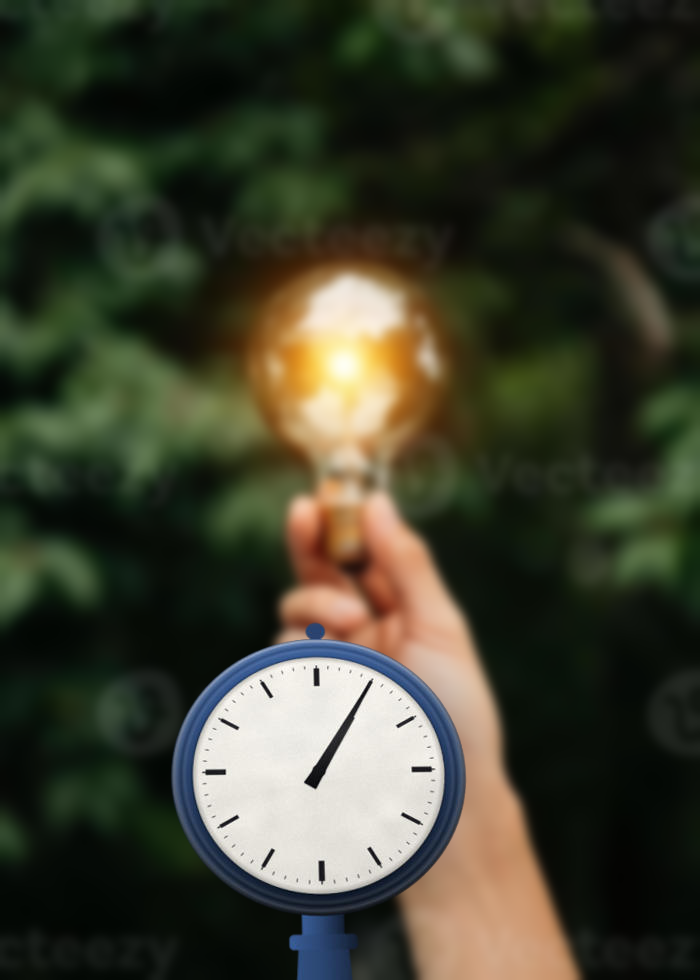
1:05
